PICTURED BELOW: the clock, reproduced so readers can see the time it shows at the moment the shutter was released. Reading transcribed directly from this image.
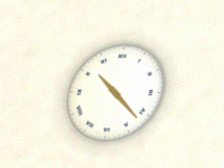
10:22
